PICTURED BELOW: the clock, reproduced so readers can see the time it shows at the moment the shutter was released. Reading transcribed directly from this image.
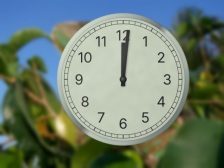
12:01
